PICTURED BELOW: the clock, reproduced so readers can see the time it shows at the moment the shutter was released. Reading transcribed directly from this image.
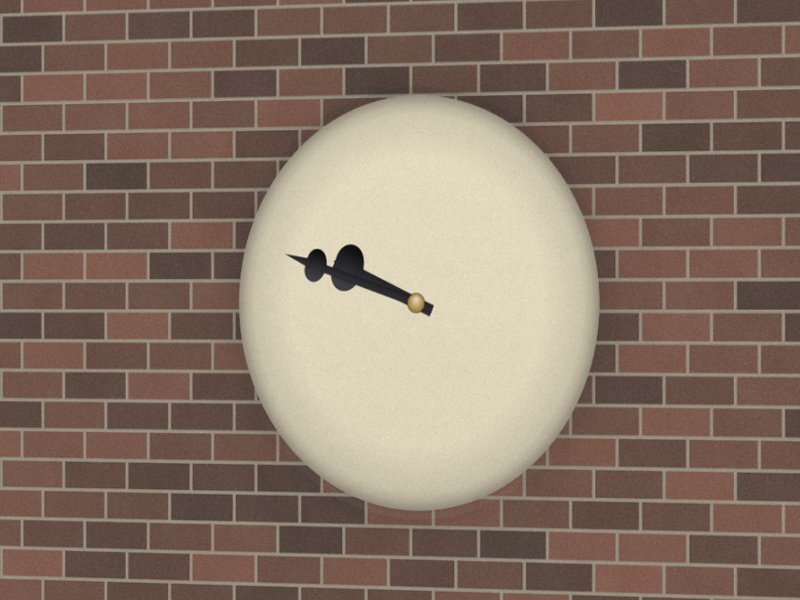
9:48
